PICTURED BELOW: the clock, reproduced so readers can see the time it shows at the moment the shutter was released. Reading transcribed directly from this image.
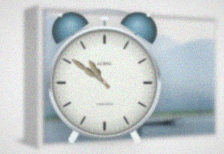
10:51
